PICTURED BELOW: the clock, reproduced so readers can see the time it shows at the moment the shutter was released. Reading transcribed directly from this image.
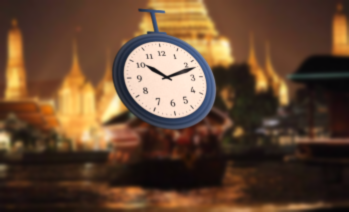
10:12
